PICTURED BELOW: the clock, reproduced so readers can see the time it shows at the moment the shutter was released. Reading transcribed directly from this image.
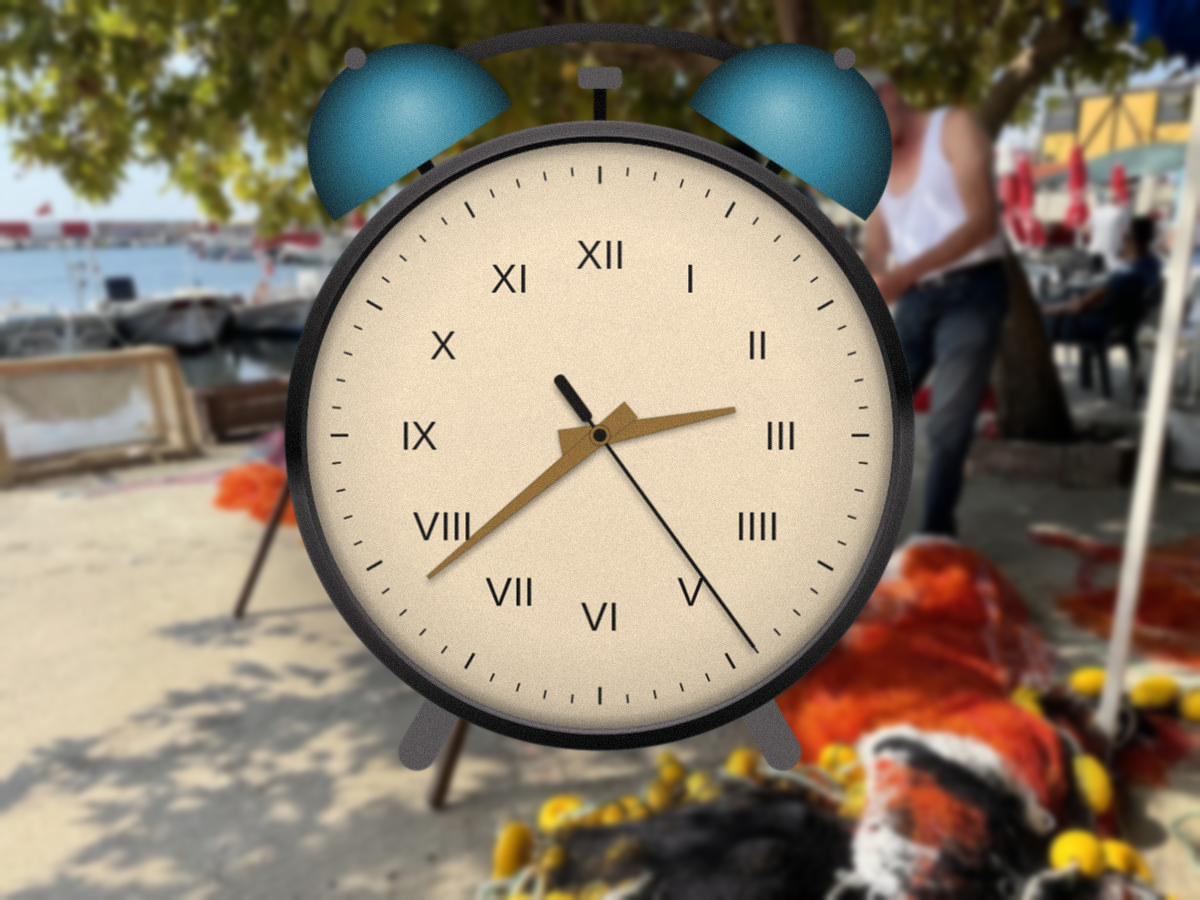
2:38:24
